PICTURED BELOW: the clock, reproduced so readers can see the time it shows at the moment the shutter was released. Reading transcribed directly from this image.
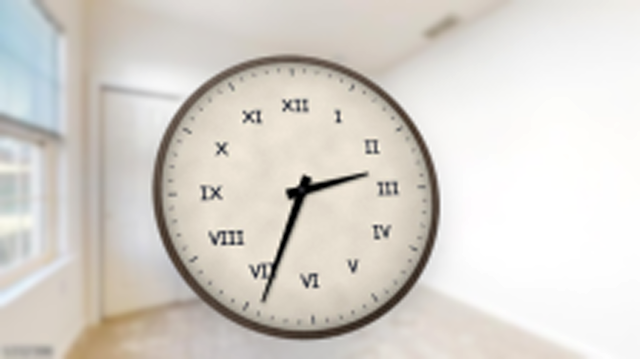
2:34
